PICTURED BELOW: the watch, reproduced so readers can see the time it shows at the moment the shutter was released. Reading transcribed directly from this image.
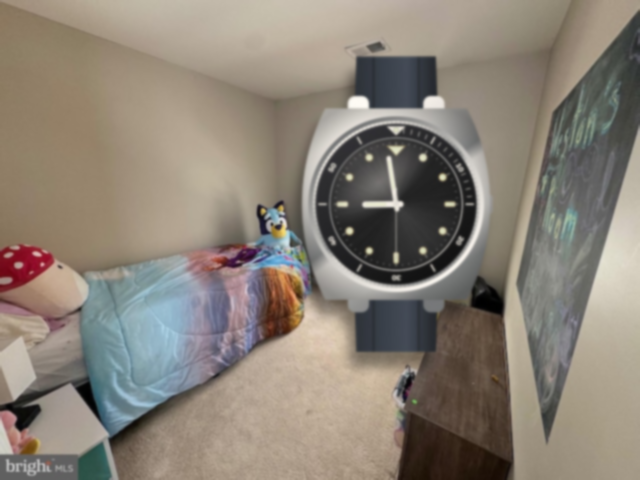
8:58:30
